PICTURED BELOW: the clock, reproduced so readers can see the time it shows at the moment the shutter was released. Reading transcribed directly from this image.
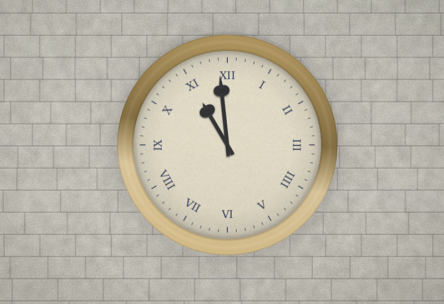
10:59
